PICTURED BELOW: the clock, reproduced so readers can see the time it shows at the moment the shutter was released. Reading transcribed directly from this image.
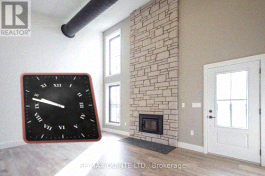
9:48
